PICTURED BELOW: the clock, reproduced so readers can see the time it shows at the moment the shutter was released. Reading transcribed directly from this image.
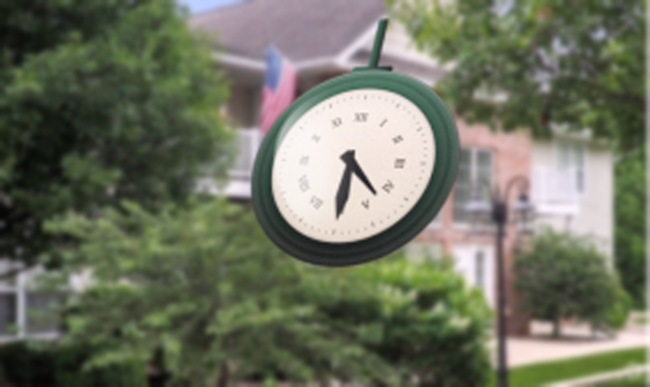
4:30
